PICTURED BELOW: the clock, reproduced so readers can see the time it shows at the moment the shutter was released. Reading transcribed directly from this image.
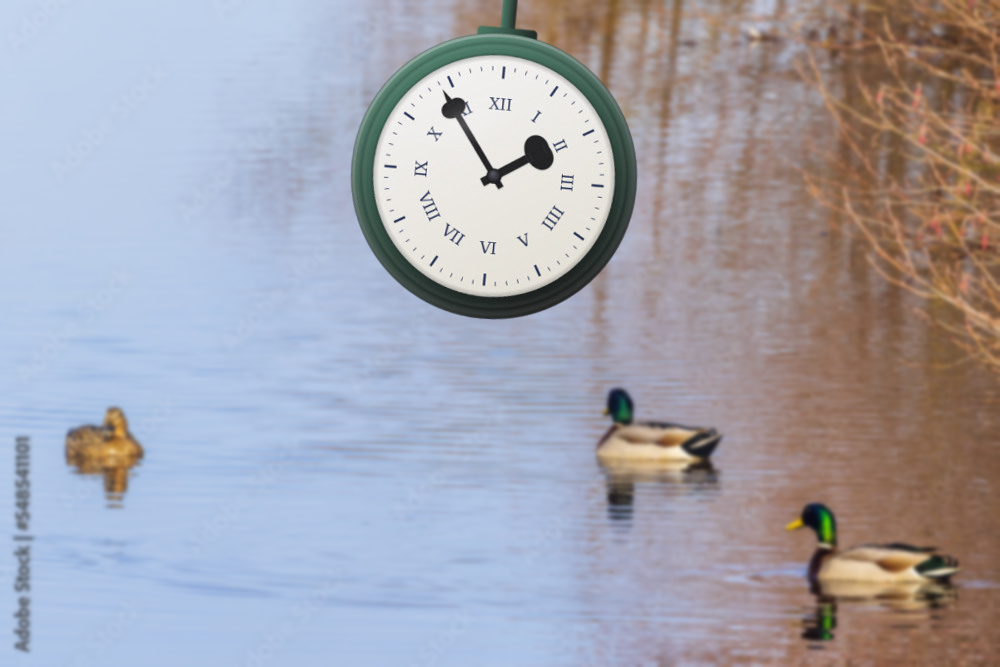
1:54
